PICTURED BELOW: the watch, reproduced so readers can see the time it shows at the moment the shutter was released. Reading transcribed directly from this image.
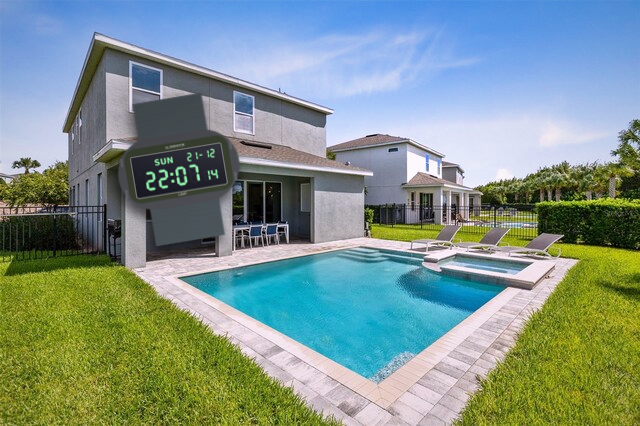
22:07:14
